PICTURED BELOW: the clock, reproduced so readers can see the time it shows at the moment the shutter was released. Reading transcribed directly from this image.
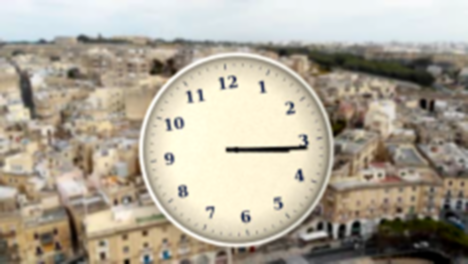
3:16
